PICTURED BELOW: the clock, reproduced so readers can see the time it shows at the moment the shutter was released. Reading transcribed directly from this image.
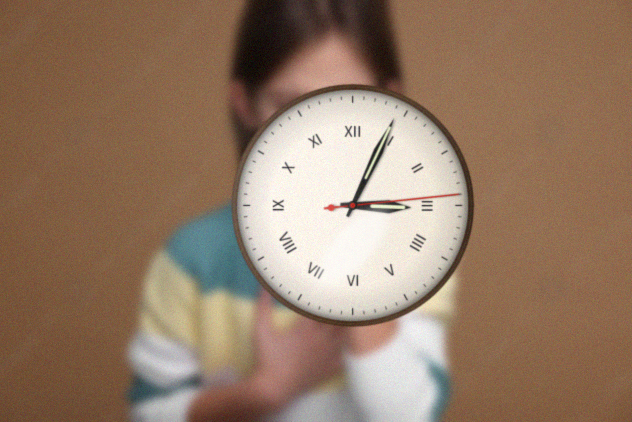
3:04:14
